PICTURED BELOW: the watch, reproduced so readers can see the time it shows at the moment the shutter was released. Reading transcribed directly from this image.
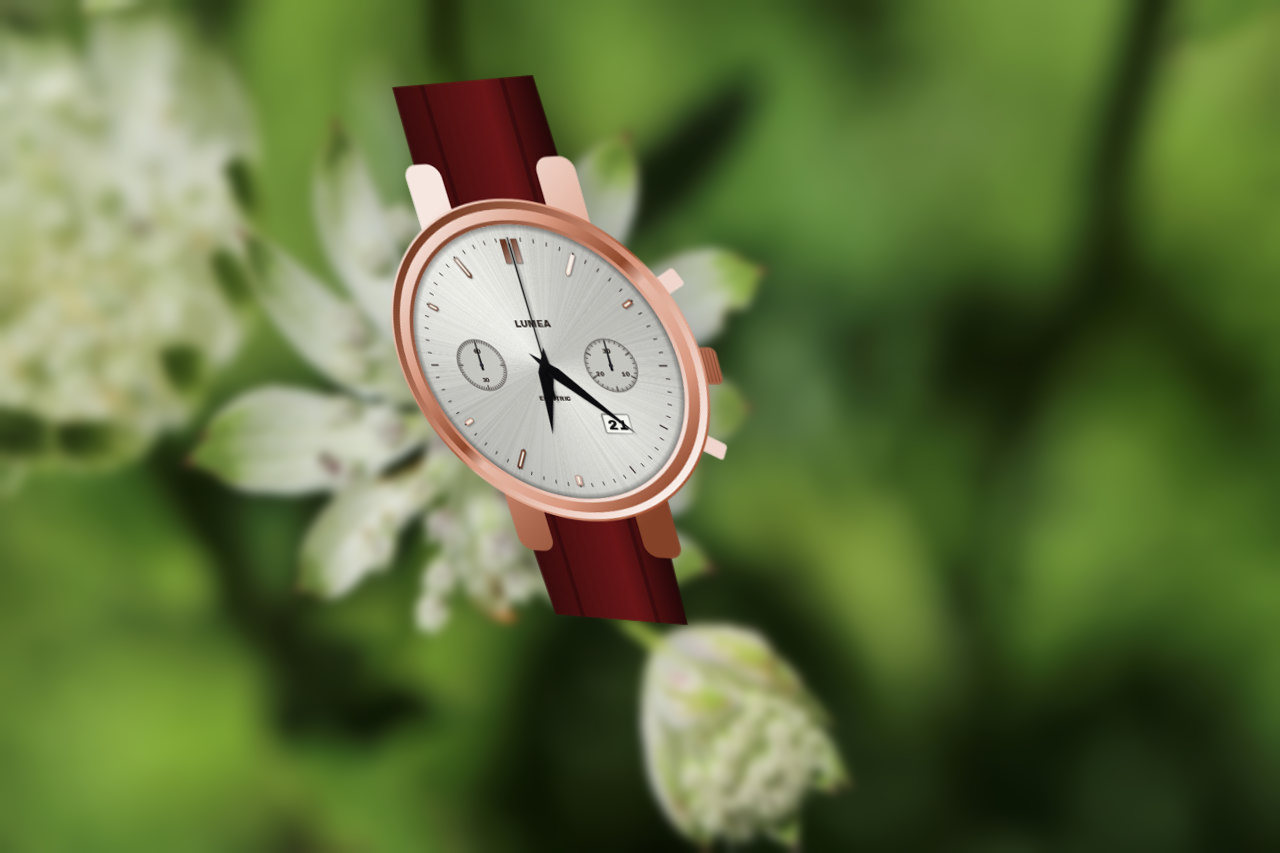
6:22
